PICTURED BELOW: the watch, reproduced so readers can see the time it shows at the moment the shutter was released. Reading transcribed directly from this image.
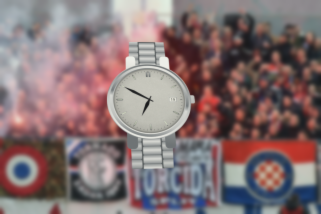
6:50
